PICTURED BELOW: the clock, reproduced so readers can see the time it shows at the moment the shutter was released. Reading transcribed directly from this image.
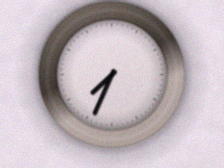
7:34
